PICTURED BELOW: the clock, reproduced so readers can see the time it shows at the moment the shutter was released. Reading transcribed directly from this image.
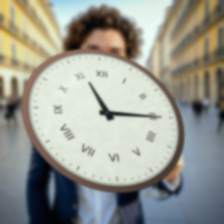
11:15
